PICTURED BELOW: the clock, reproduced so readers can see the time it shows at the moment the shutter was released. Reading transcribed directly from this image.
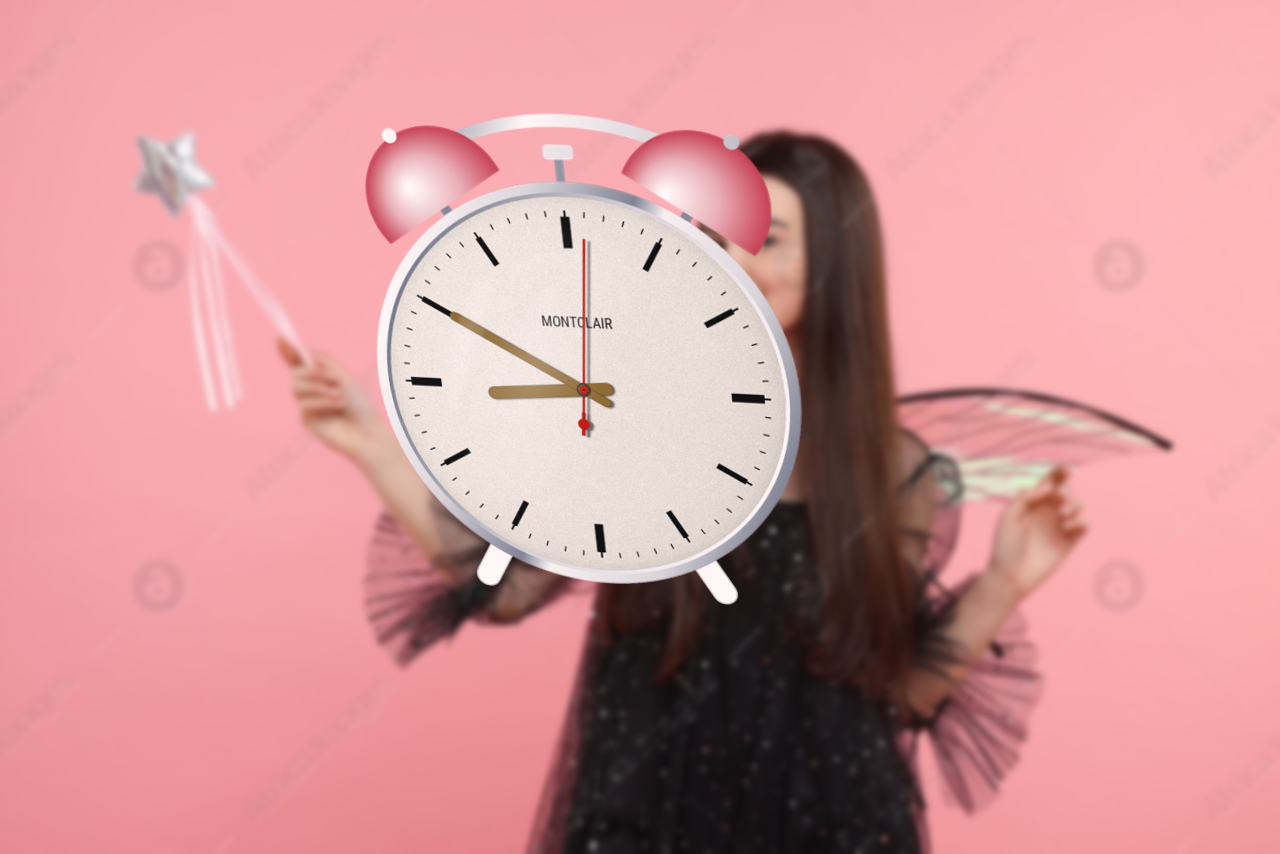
8:50:01
